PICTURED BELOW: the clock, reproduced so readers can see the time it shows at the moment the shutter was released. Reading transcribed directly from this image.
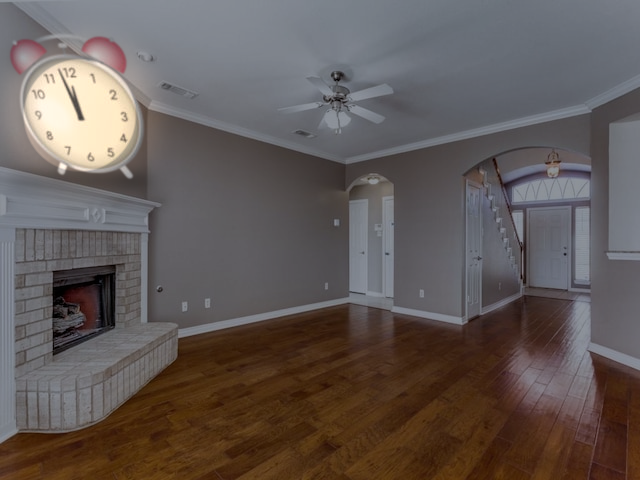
11:58
